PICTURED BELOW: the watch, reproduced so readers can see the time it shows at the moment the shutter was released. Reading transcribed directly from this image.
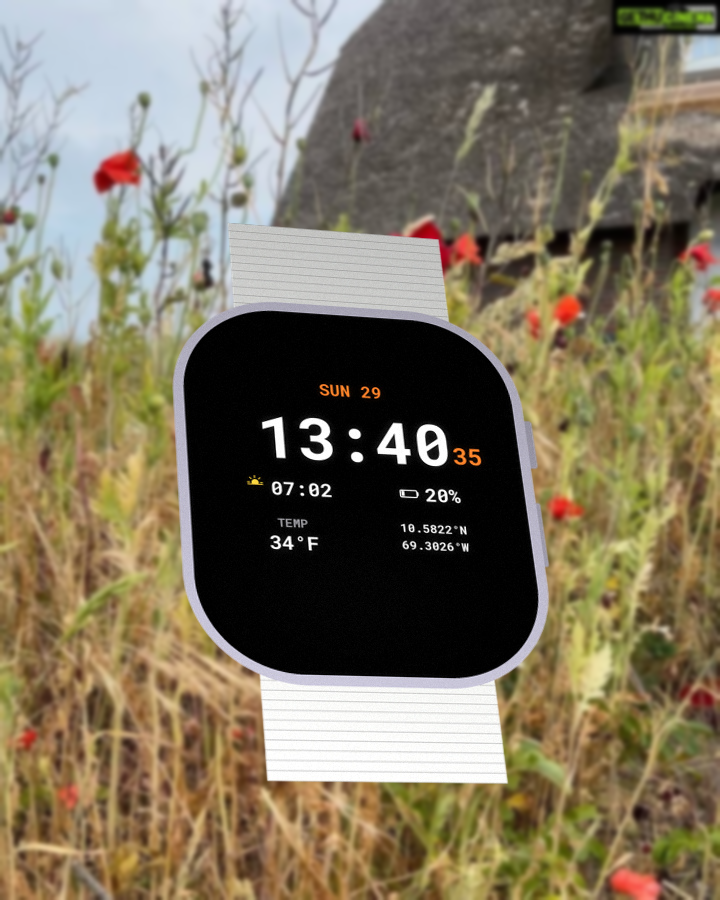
13:40:35
